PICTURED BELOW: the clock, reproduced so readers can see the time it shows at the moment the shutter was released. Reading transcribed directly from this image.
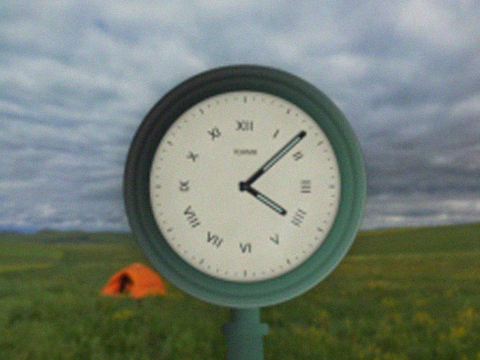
4:08
